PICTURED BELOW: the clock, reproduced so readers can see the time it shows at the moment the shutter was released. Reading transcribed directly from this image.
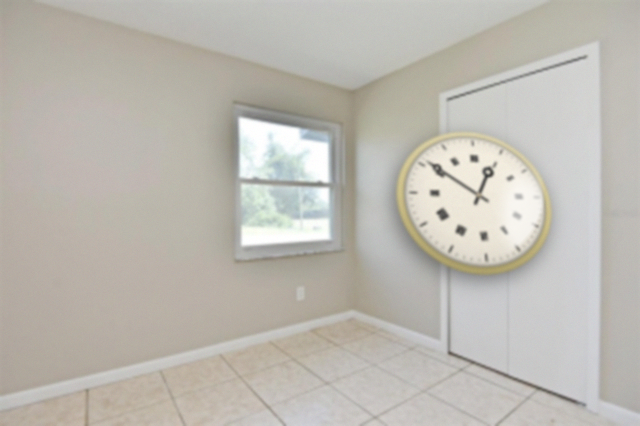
12:51
